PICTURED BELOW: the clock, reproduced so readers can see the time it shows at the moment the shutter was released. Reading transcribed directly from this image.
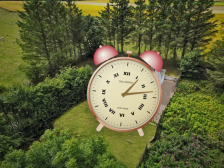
1:13
